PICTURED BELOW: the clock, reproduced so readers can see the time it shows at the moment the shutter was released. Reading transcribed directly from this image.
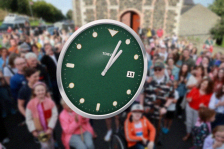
1:03
